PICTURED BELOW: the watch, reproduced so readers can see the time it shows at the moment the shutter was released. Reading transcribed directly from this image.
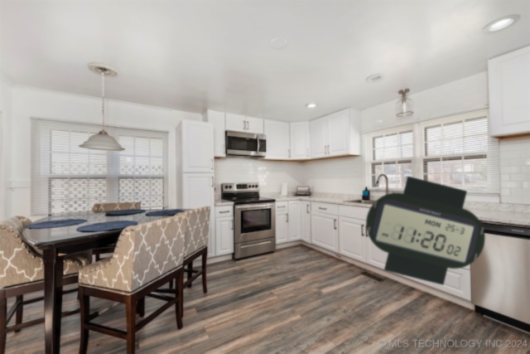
11:20
